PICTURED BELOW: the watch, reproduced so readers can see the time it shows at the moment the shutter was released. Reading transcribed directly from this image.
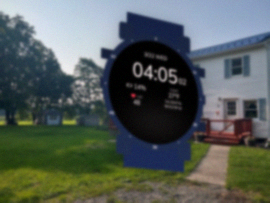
4:05
